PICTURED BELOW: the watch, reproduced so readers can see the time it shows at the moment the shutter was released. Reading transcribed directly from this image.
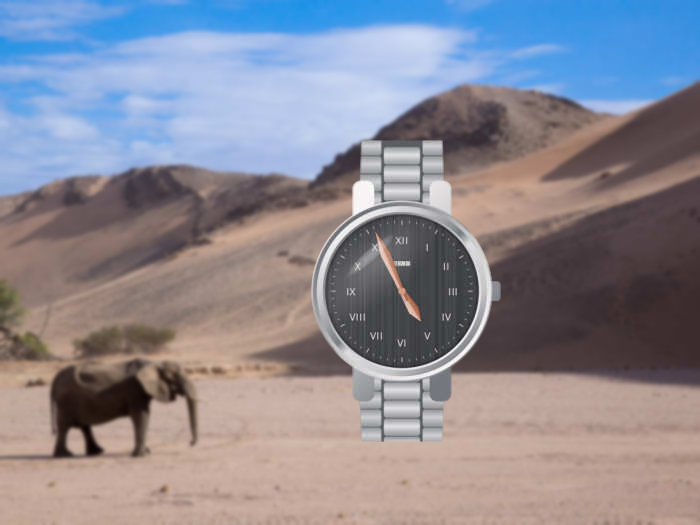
4:56
